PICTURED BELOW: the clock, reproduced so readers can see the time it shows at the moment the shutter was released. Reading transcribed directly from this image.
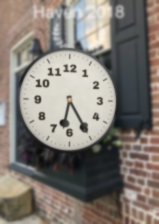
6:25
